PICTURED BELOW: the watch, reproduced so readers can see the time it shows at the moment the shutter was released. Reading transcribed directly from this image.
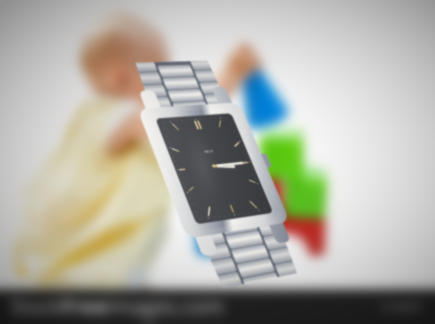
3:15
